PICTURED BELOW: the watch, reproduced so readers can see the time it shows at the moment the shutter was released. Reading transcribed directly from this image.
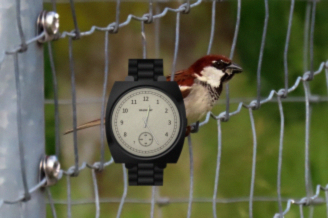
12:25
